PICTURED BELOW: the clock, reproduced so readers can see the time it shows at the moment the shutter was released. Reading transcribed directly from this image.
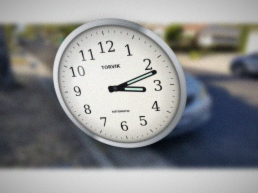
3:12
